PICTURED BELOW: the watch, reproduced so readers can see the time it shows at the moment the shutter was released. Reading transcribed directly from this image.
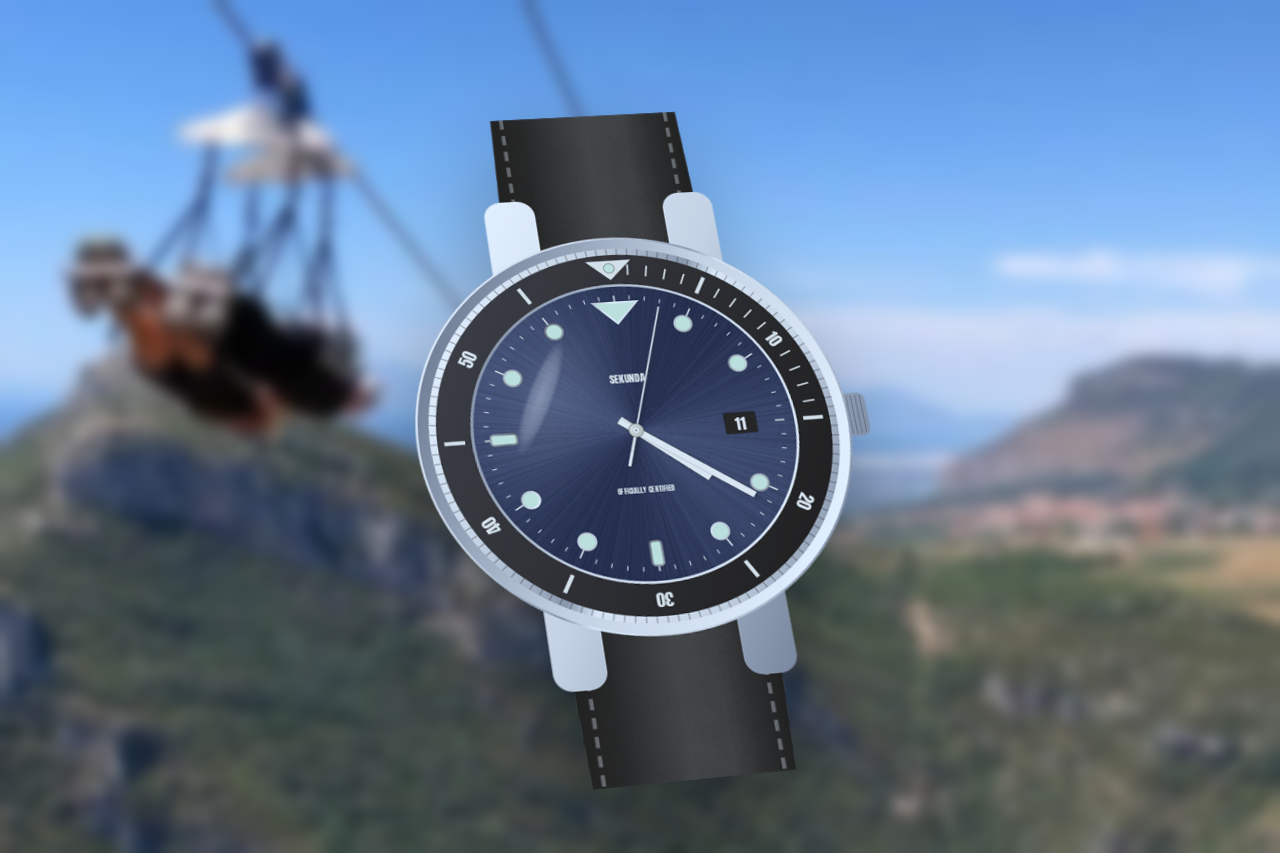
4:21:03
